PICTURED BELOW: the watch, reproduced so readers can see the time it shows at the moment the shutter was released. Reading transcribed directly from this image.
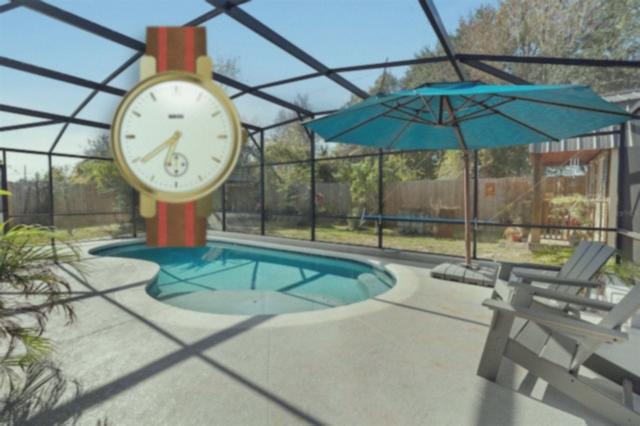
6:39
